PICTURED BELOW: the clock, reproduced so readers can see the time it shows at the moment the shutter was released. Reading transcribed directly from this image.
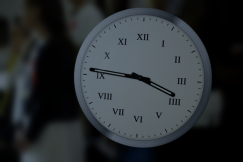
3:46
